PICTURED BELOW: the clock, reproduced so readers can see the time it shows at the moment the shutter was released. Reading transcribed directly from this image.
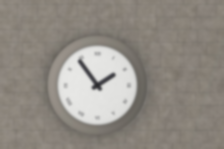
1:54
